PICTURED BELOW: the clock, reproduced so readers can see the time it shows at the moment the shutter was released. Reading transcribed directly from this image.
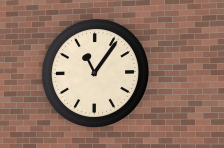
11:06
